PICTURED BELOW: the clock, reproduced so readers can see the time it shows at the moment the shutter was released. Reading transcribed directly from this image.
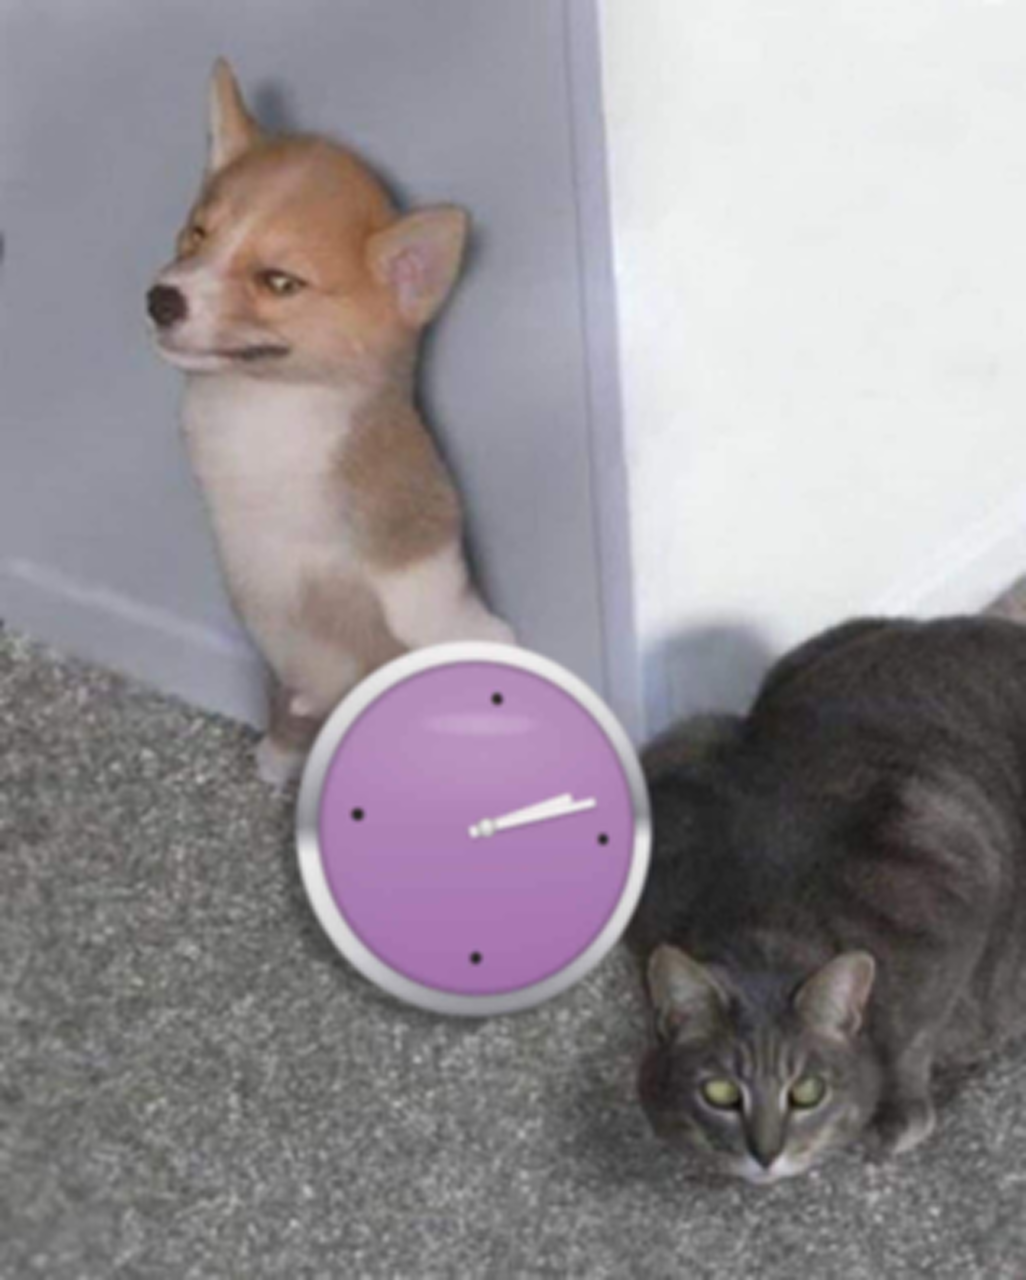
2:12
